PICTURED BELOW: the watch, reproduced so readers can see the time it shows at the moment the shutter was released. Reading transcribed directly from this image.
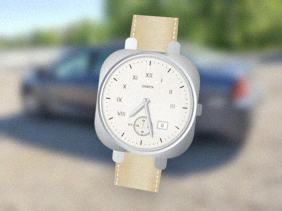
7:27
